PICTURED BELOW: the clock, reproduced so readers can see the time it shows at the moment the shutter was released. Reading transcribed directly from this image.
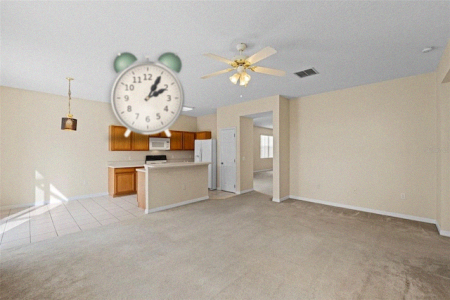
2:05
